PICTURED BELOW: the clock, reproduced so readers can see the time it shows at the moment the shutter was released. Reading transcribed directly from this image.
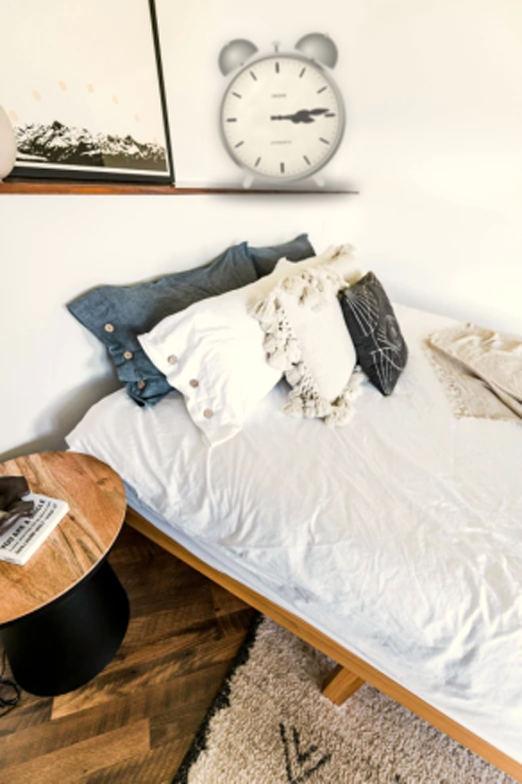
3:14
